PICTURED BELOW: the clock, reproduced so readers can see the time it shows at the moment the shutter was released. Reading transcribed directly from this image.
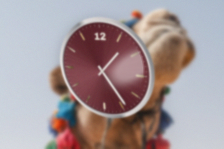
1:24
